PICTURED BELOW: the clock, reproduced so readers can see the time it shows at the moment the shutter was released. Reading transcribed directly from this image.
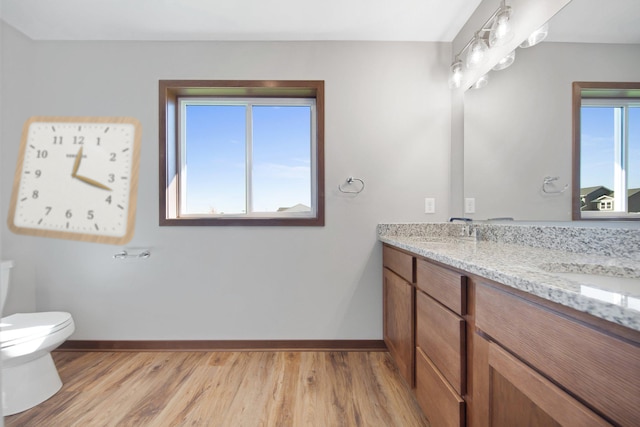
12:18
